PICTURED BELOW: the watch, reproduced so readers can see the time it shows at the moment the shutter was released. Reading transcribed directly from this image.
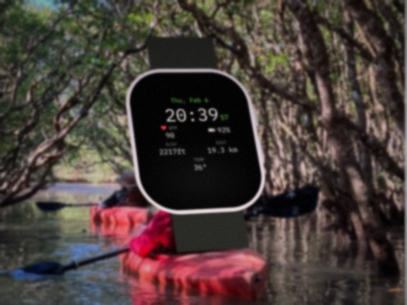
20:39
